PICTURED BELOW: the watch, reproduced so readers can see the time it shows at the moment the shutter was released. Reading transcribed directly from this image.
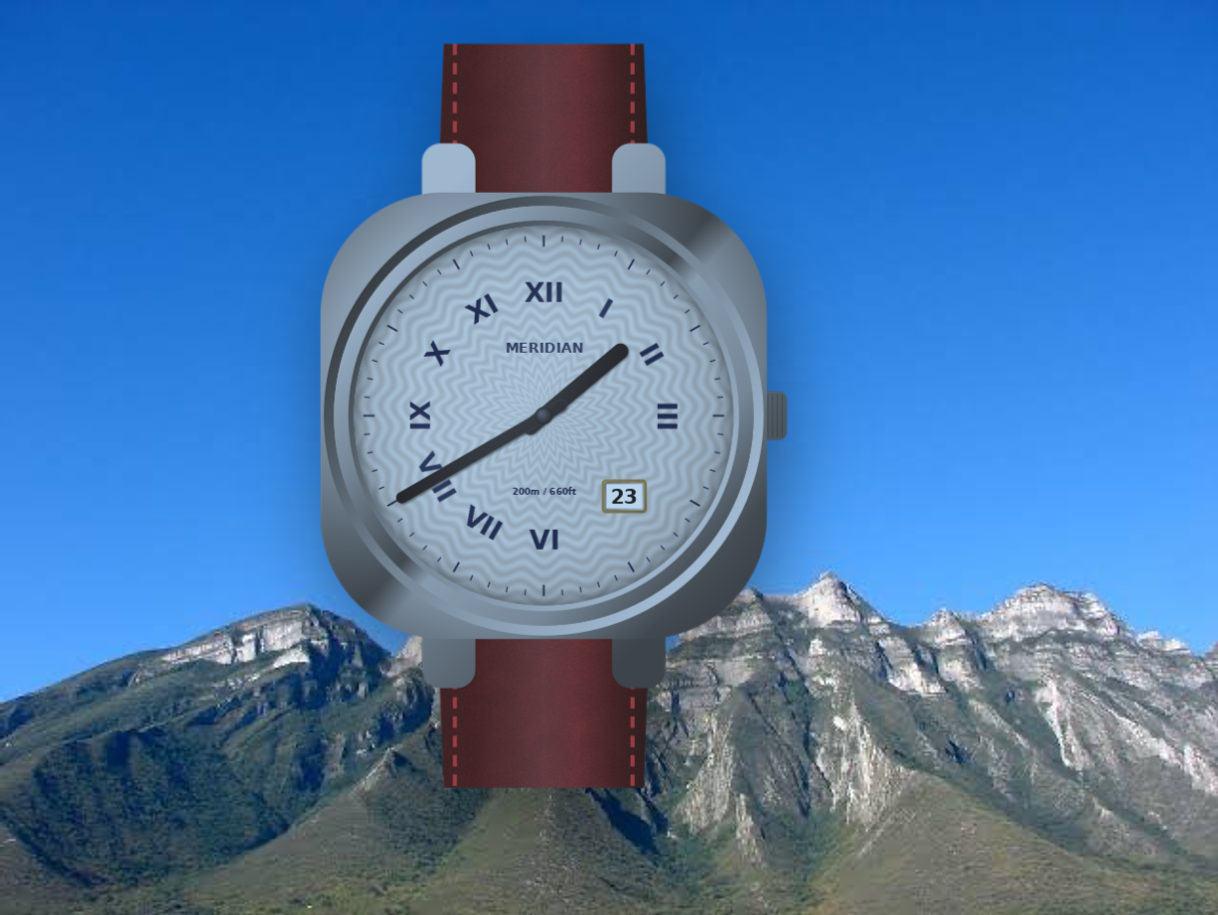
1:40
